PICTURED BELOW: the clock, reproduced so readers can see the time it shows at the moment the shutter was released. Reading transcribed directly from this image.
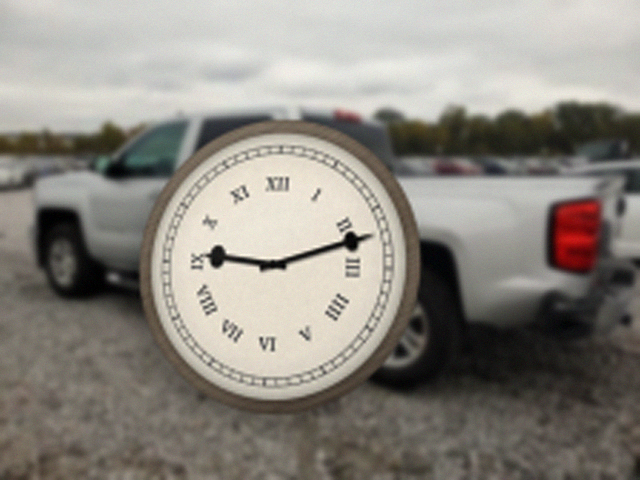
9:12
